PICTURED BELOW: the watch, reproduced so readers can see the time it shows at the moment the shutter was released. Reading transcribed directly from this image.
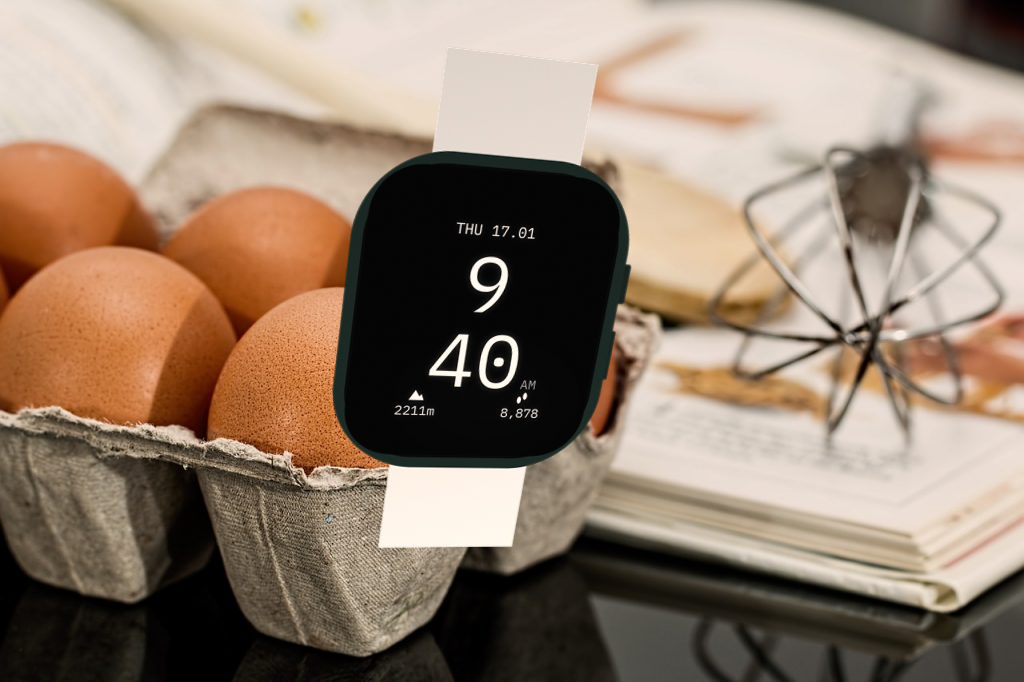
9:40
